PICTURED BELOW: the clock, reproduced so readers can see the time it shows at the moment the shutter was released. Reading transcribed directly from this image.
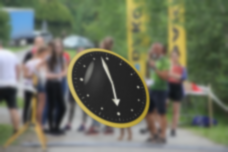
5:58
